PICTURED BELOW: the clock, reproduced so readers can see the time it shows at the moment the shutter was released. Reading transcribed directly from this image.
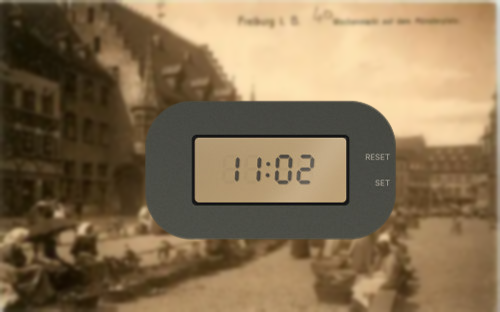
11:02
